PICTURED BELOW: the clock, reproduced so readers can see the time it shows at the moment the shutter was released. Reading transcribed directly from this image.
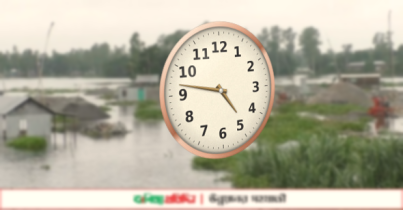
4:47
